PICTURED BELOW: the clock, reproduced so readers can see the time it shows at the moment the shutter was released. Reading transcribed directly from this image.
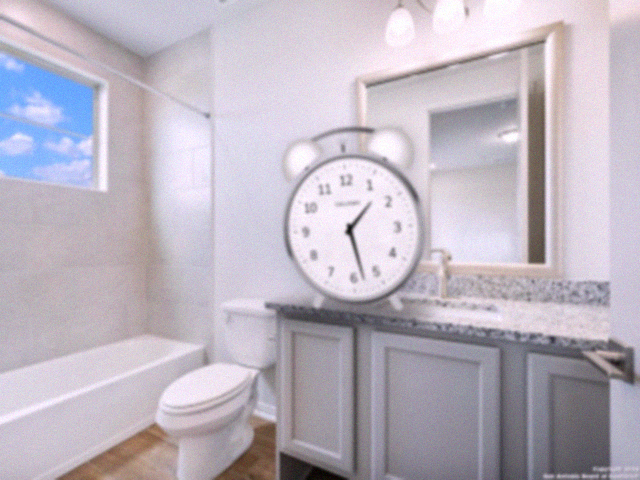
1:28
